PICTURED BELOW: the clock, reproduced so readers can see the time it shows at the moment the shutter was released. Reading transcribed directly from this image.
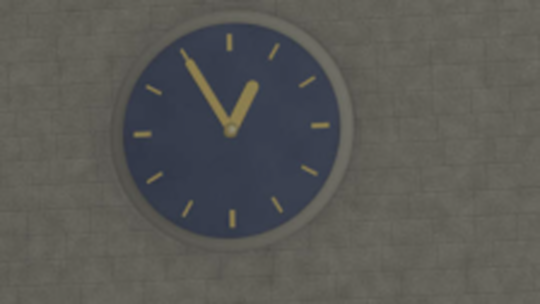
12:55
